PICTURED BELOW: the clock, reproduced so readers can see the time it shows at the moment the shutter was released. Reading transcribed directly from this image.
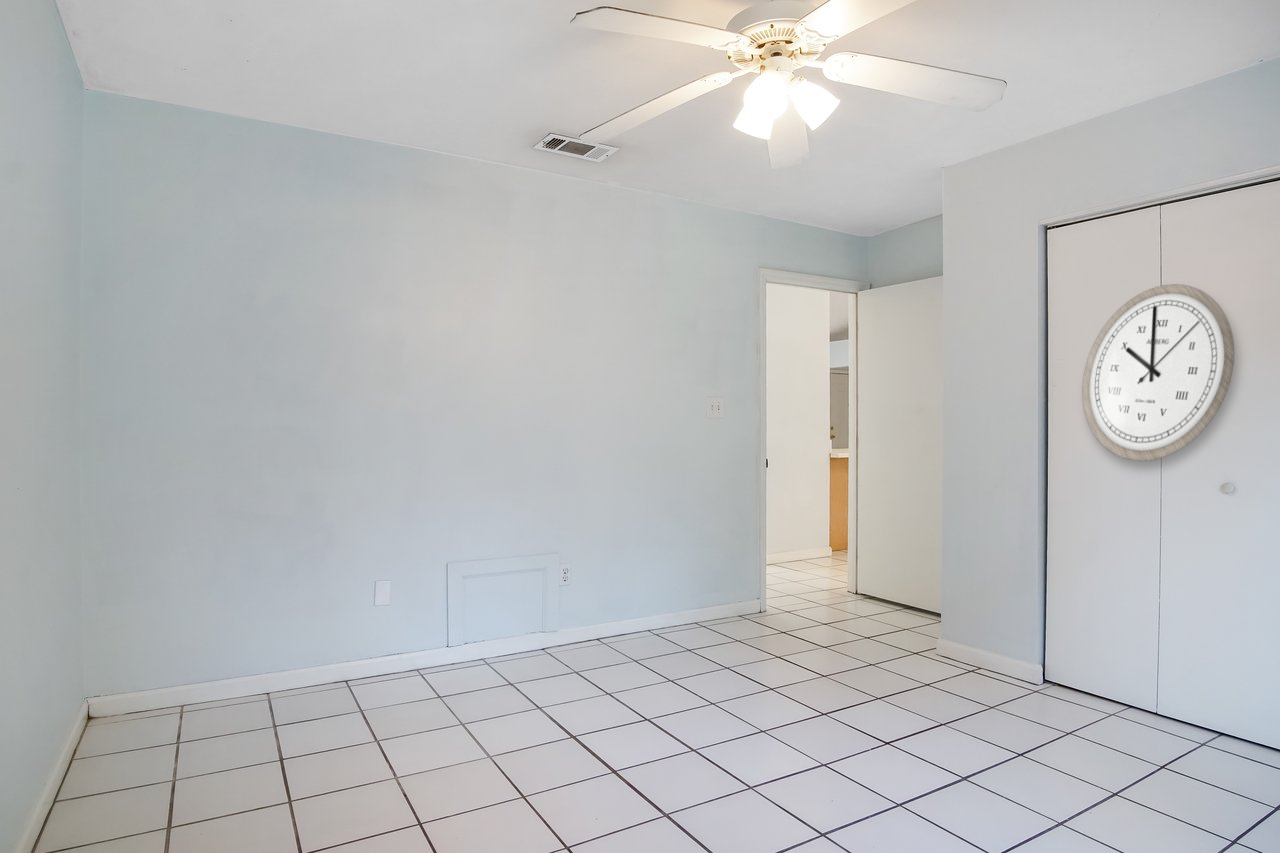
9:58:07
